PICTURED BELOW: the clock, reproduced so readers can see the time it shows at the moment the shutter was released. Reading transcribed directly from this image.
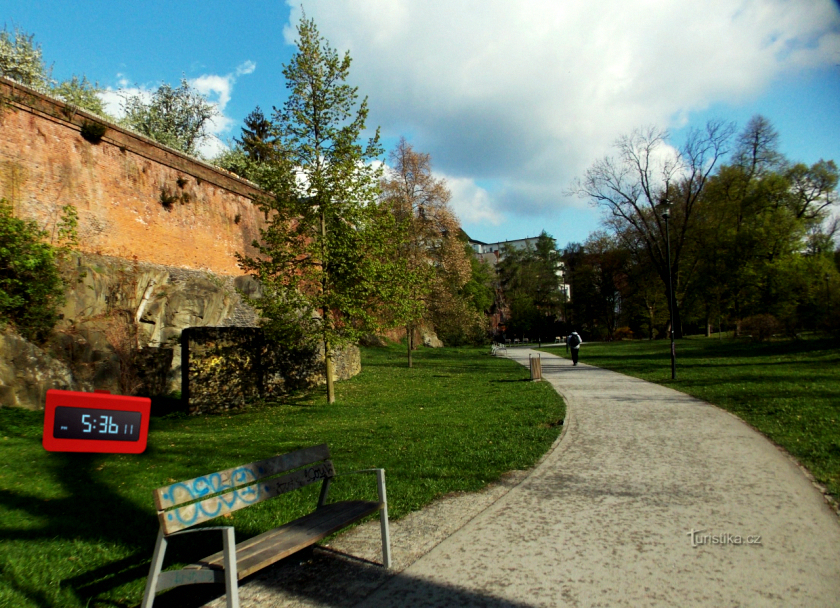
5:36:11
